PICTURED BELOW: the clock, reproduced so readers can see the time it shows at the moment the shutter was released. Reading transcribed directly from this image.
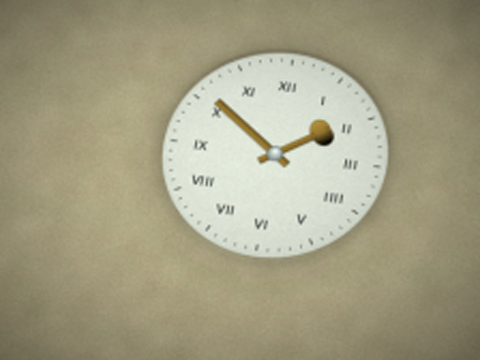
1:51
